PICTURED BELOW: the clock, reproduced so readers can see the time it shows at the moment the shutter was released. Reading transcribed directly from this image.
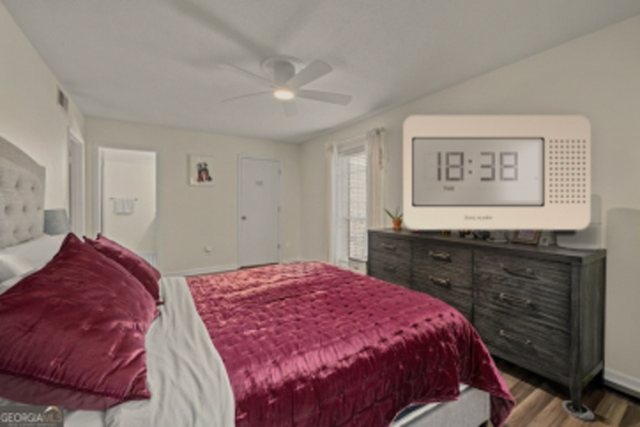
18:38
